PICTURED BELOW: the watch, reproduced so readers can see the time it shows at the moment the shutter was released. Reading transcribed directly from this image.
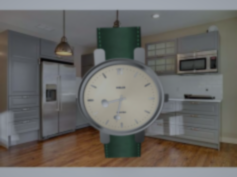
8:32
